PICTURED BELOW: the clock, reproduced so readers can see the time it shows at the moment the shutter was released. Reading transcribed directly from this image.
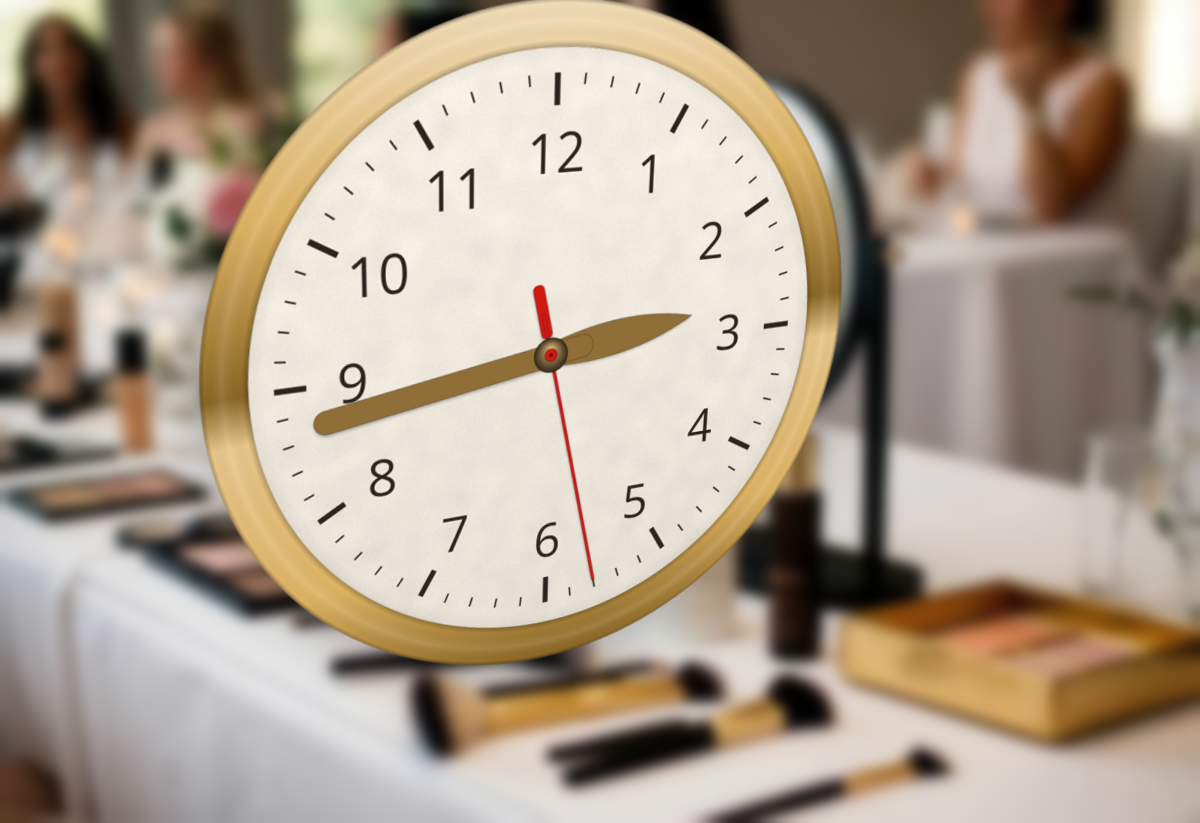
2:43:28
